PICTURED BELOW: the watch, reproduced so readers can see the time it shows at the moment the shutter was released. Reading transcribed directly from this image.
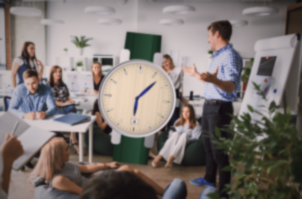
6:07
